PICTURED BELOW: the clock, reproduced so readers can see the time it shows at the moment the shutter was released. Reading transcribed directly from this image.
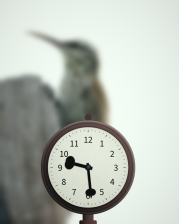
9:29
